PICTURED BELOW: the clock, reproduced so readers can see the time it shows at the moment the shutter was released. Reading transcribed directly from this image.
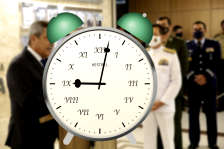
9:02
